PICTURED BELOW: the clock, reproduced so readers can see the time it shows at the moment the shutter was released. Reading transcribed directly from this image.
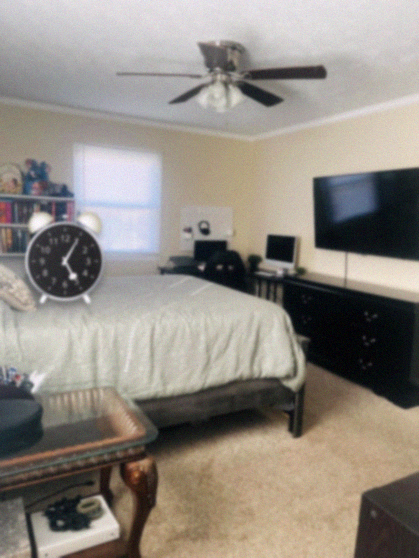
5:05
